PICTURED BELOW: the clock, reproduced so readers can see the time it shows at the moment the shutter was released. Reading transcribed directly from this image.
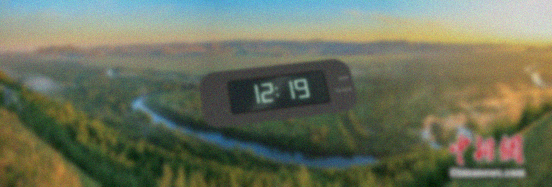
12:19
